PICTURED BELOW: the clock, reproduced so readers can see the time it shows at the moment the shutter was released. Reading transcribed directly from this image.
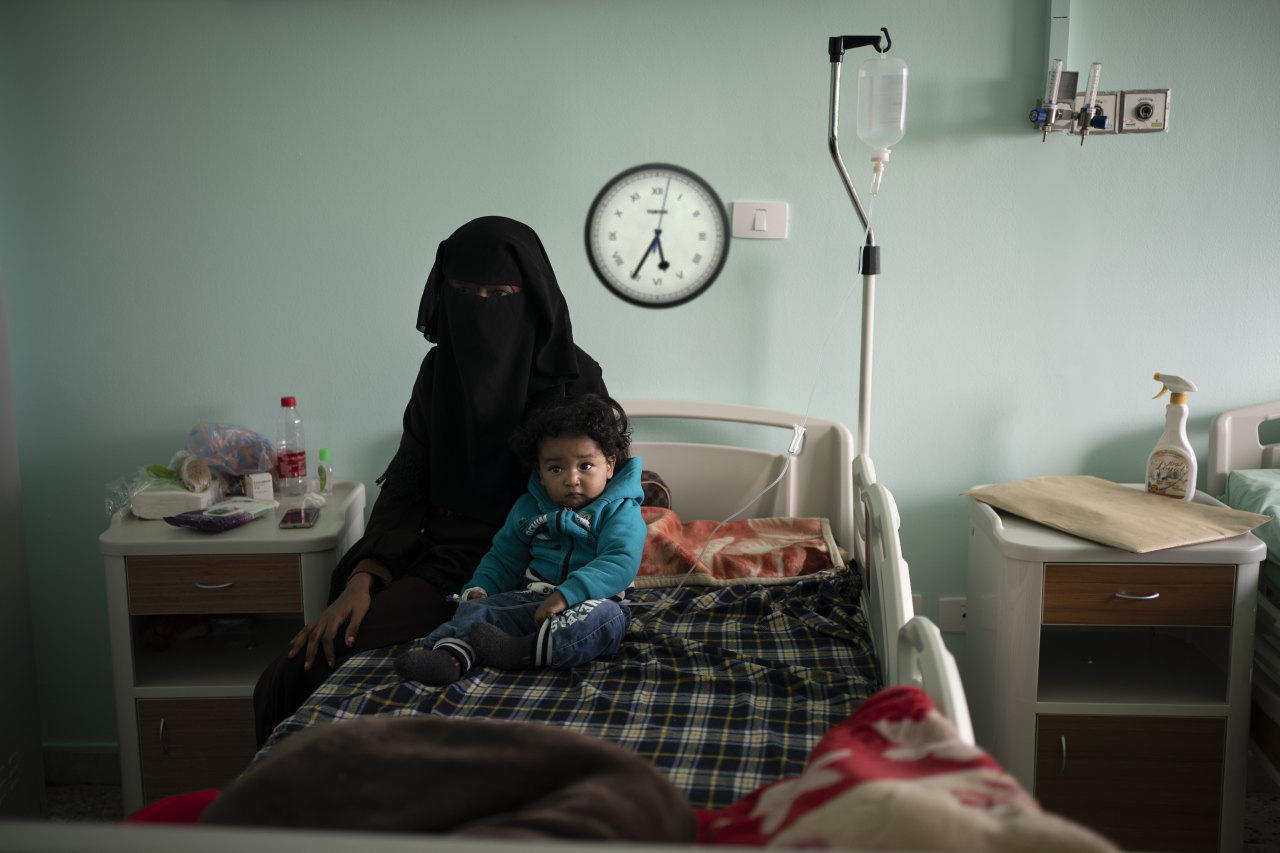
5:35:02
